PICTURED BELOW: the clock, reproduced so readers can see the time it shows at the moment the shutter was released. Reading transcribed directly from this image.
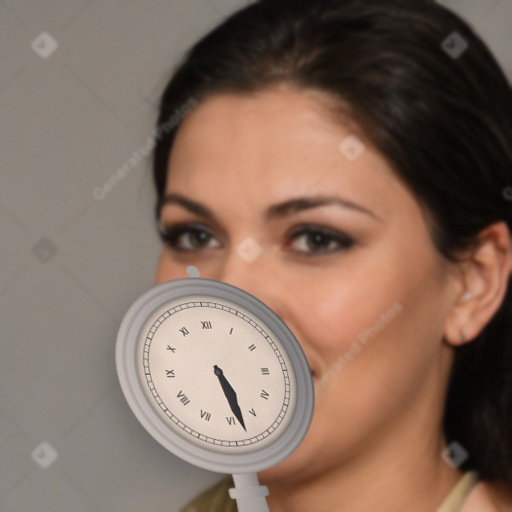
5:28
